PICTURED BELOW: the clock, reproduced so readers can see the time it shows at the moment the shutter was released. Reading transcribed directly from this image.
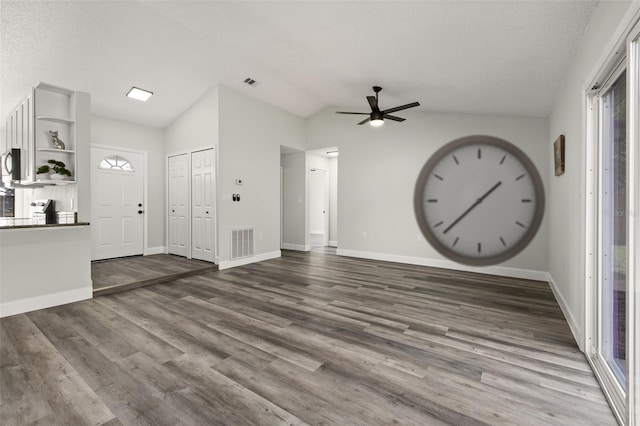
1:38
